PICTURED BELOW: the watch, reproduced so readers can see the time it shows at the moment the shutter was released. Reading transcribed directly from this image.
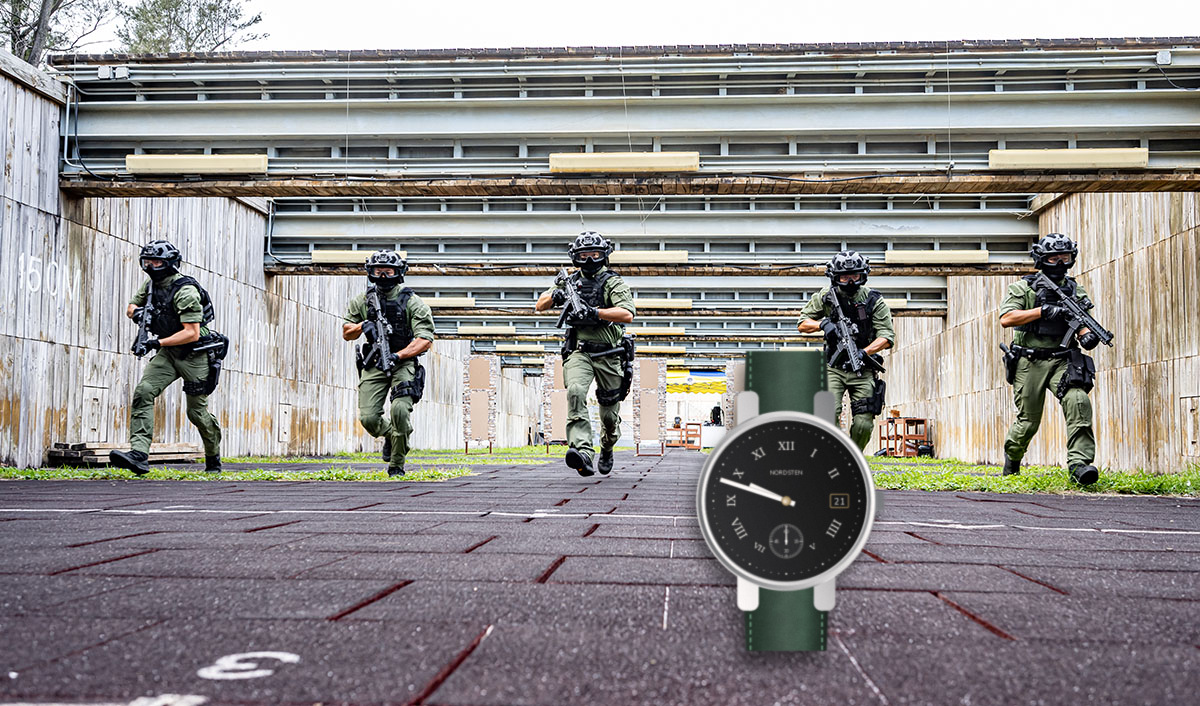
9:48
